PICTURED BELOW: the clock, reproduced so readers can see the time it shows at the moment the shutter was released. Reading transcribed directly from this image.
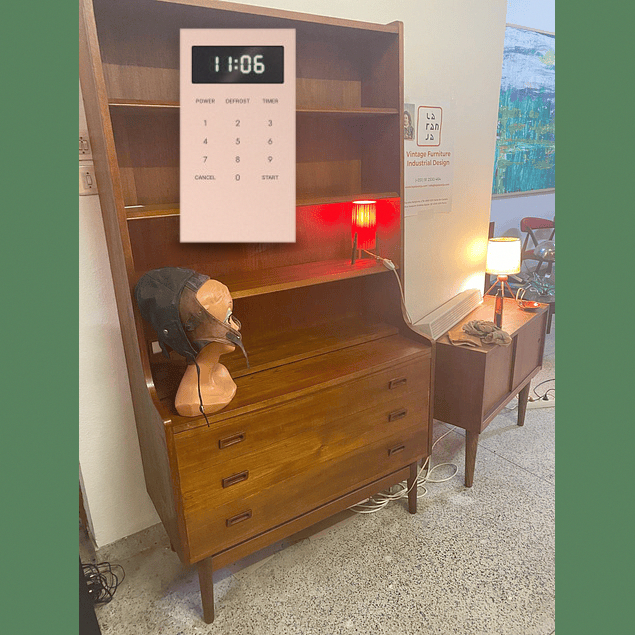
11:06
